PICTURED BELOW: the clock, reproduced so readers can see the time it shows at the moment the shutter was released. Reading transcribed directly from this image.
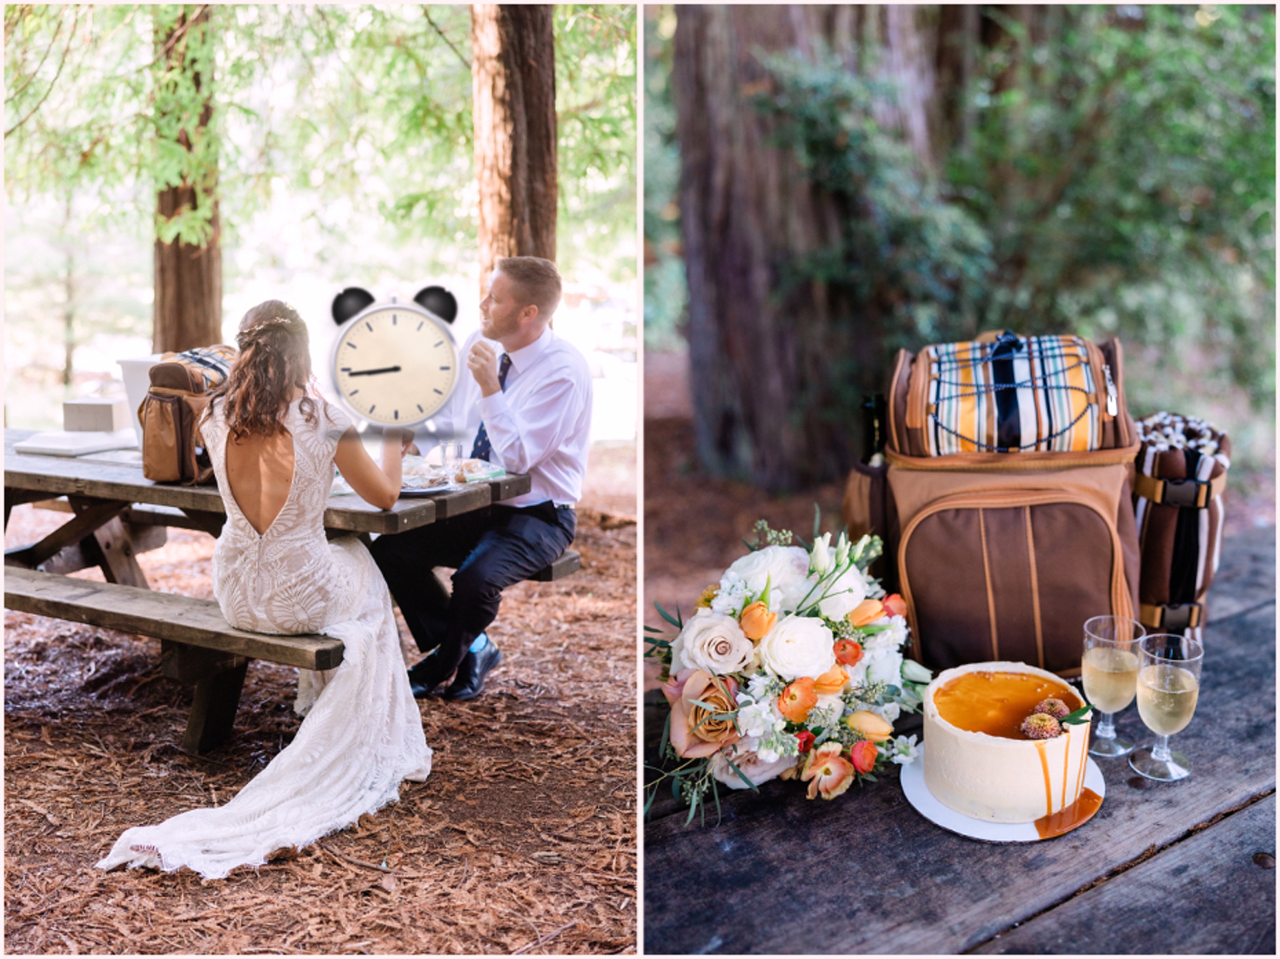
8:44
